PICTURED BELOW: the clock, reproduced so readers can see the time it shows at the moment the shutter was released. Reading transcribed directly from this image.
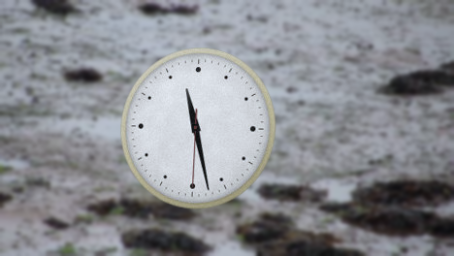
11:27:30
